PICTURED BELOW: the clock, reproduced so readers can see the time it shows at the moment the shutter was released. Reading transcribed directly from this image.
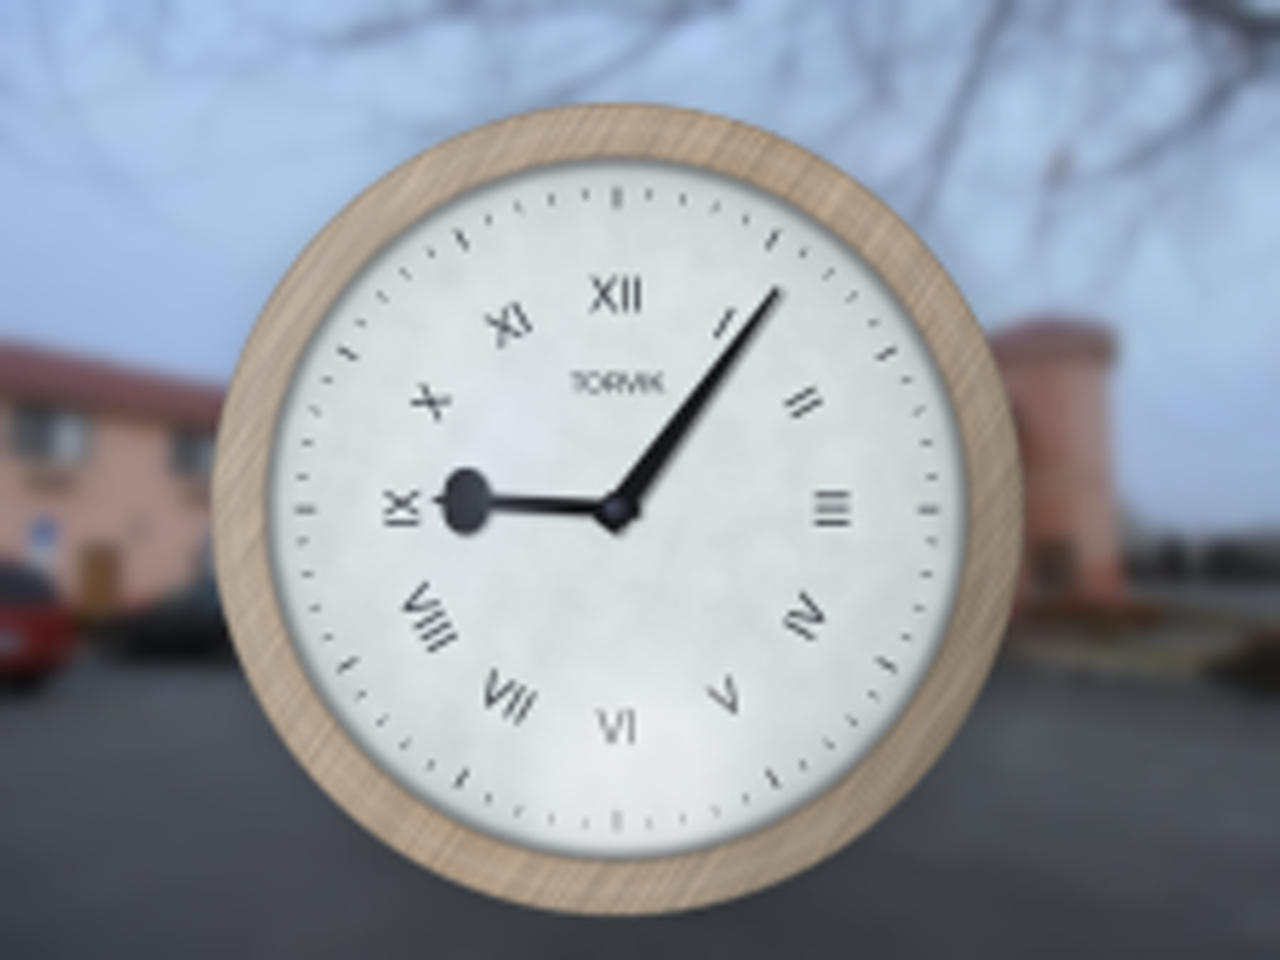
9:06
